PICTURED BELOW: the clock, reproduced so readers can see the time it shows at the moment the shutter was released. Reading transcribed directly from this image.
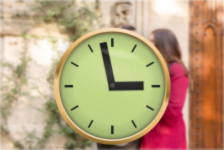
2:58
